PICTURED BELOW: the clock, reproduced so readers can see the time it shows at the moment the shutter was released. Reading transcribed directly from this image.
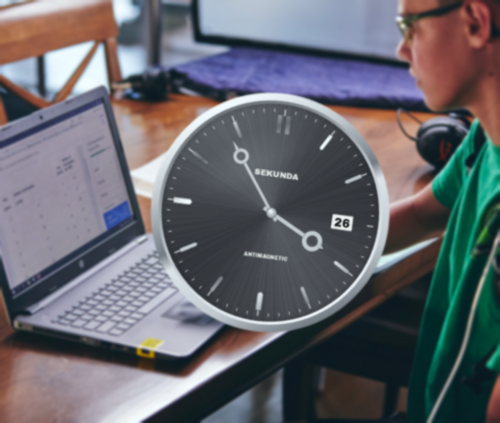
3:54
